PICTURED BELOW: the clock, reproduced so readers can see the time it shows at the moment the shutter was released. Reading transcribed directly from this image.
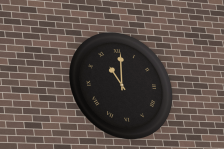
11:01
